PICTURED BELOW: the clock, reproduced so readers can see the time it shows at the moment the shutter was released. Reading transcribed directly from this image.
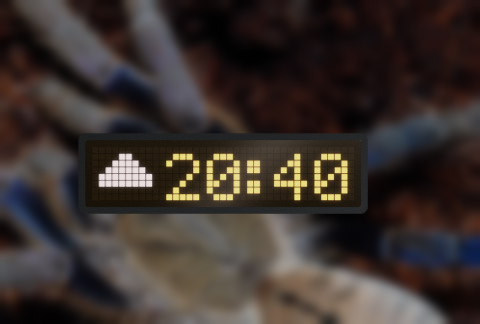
20:40
